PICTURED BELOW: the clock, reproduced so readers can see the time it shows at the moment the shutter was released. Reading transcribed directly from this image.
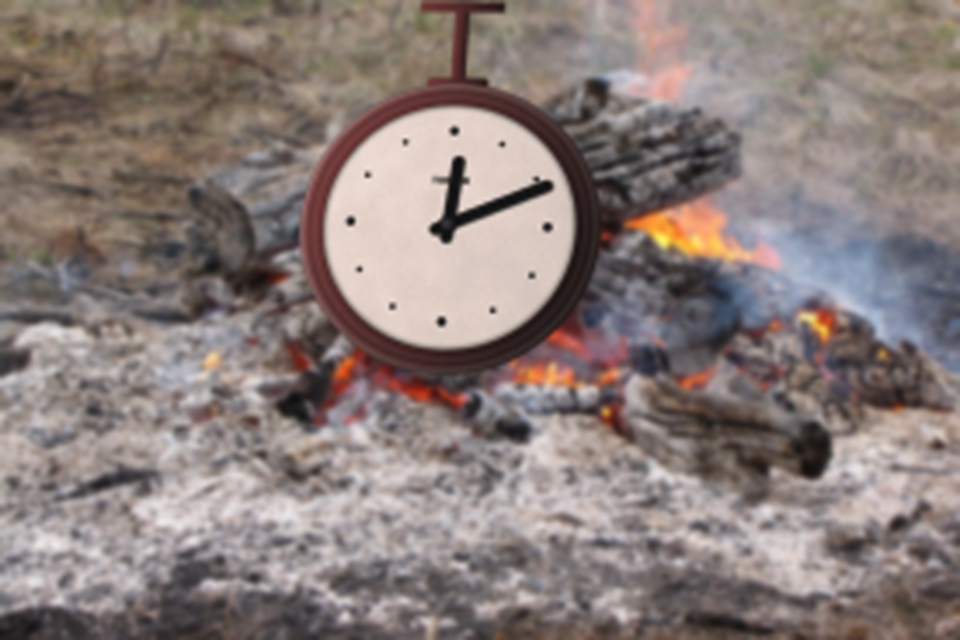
12:11
